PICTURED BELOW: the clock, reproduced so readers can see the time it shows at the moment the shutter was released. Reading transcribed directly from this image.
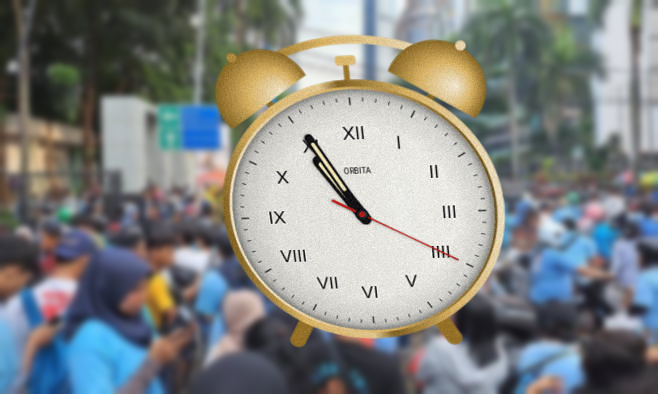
10:55:20
